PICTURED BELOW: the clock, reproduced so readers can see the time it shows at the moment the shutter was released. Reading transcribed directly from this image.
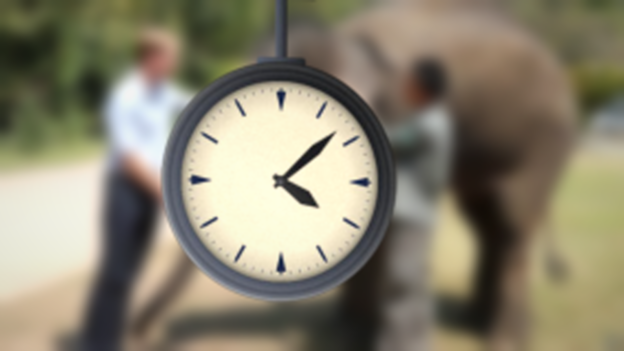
4:08
